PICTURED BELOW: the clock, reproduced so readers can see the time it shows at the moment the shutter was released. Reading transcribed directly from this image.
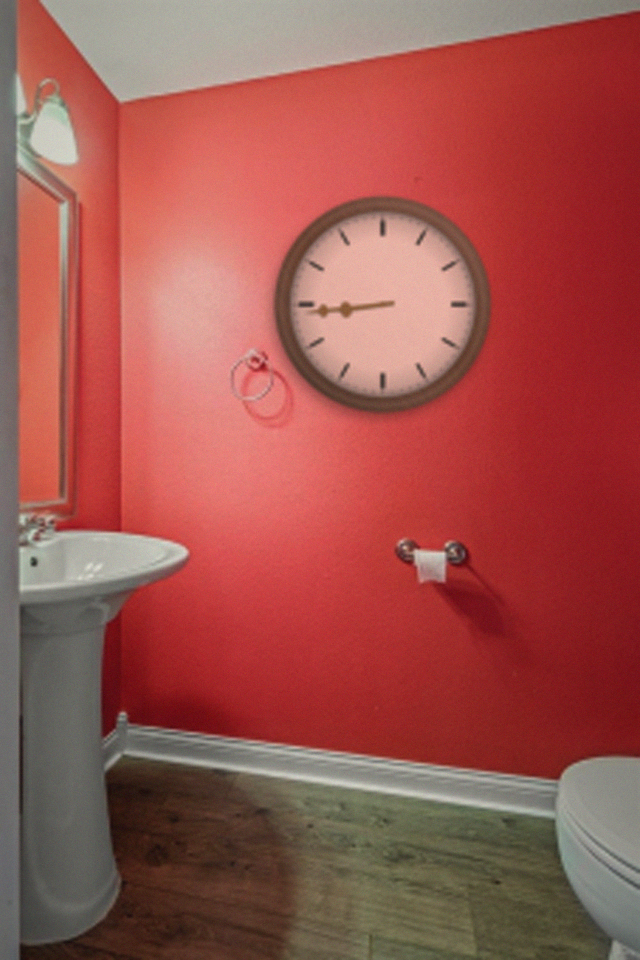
8:44
